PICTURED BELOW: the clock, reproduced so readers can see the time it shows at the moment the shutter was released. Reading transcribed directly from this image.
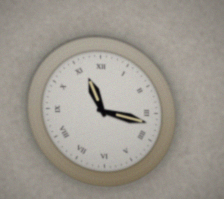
11:17
